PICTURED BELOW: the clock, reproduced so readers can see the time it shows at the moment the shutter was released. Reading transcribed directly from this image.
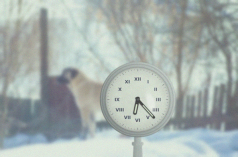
6:23
